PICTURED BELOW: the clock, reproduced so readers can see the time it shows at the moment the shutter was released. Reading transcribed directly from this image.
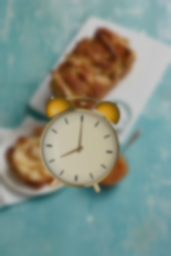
8:00
